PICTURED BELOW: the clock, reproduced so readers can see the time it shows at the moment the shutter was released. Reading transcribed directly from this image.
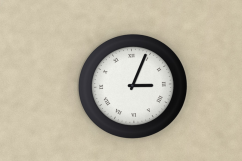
3:04
